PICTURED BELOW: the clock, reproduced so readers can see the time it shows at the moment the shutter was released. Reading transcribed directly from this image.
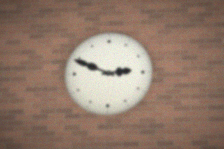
2:49
